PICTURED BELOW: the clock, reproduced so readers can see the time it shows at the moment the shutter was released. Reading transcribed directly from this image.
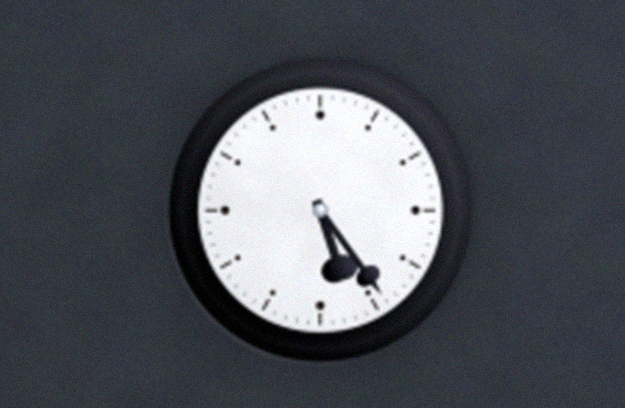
5:24
